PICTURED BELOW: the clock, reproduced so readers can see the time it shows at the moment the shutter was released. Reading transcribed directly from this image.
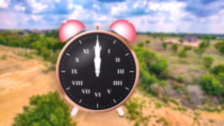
12:00
